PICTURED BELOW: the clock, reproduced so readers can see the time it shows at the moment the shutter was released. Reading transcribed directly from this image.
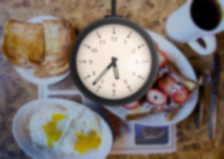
5:37
